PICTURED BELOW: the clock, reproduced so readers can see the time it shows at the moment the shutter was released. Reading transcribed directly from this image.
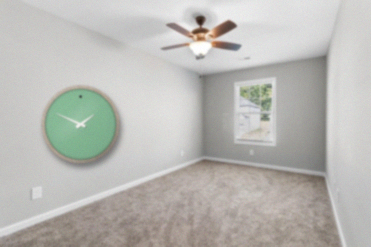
1:49
